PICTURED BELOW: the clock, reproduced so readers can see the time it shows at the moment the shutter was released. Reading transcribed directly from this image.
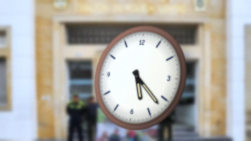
5:22
